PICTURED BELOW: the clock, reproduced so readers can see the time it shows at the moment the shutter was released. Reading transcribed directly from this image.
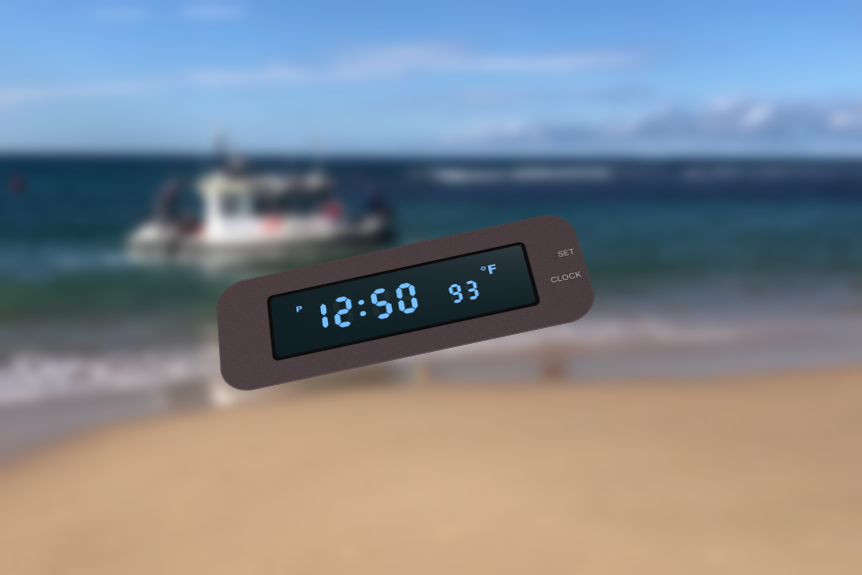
12:50
